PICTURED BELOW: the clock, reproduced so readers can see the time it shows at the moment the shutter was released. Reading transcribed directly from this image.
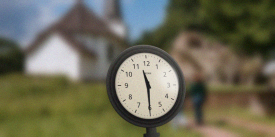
11:30
